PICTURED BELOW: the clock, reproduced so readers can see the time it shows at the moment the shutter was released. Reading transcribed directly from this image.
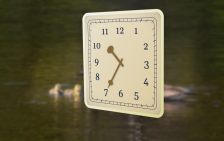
10:35
